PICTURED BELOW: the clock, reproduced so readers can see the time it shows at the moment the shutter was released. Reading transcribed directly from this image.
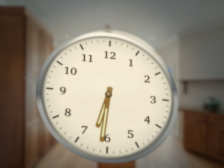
6:31
